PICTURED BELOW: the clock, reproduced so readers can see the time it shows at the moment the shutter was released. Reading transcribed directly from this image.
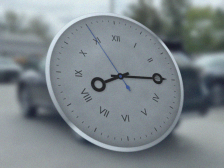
8:14:55
